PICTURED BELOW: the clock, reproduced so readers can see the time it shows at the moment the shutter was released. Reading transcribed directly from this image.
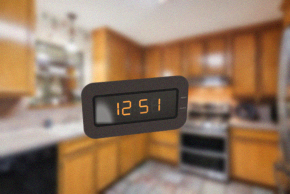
12:51
